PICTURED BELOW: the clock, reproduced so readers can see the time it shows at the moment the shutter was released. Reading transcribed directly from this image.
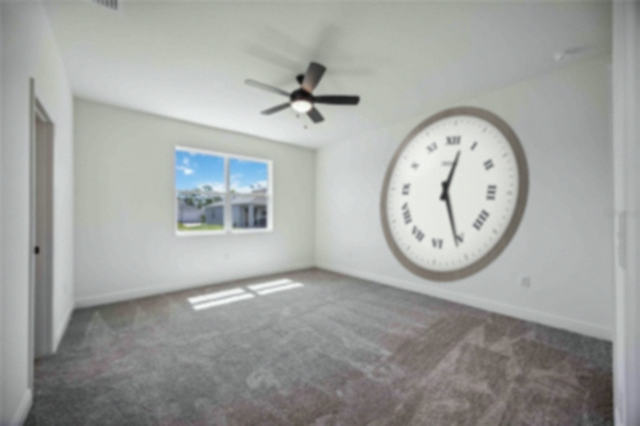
12:26
